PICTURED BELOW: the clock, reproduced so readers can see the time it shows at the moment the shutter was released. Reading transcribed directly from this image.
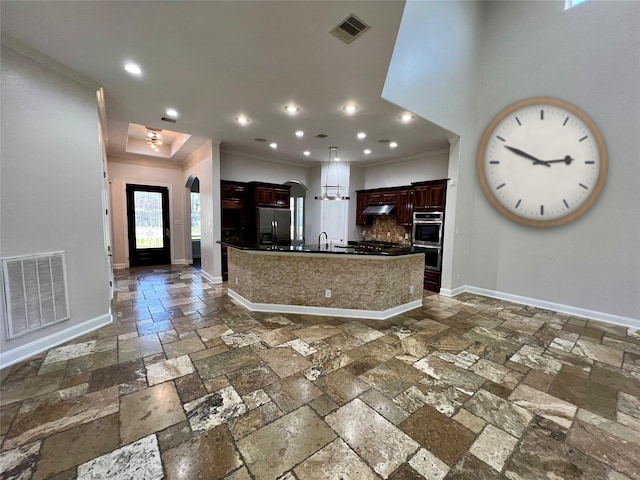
2:49
